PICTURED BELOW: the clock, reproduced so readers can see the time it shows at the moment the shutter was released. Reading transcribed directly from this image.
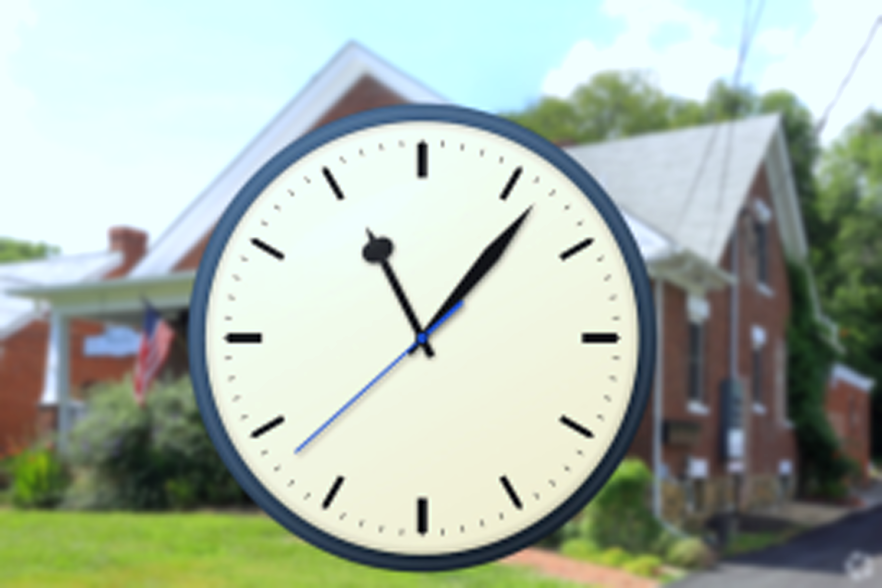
11:06:38
